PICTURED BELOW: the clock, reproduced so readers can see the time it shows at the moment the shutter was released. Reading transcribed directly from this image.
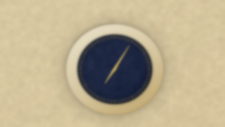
7:05
